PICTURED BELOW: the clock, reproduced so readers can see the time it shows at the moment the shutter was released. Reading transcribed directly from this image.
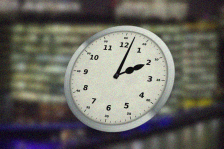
2:02
